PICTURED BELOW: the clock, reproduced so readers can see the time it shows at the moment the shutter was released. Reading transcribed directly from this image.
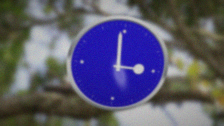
2:59
